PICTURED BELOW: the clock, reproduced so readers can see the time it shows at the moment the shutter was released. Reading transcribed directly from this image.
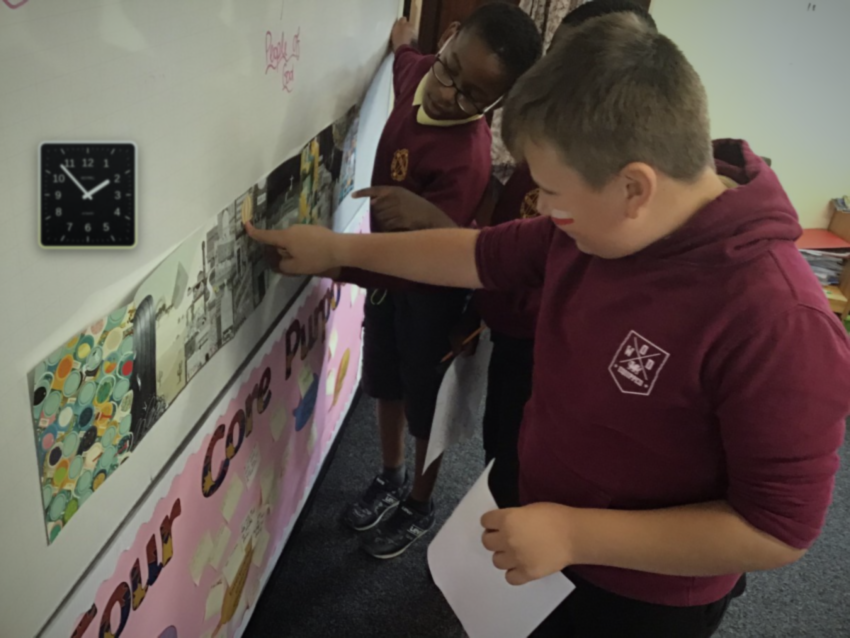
1:53
